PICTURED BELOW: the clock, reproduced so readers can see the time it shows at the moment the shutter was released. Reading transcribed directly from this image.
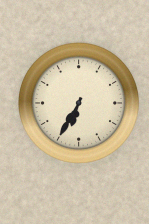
6:35
